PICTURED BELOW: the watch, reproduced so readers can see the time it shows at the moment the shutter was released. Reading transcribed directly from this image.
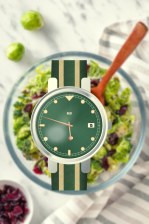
5:48
